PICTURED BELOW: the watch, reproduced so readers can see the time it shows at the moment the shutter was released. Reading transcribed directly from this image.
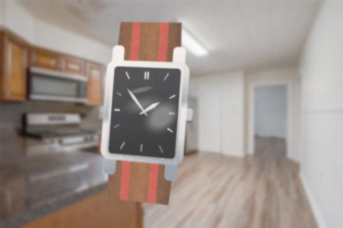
1:53
